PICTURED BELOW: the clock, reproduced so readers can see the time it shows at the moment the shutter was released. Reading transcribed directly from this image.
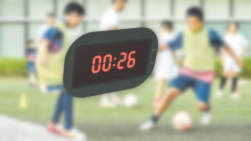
0:26
